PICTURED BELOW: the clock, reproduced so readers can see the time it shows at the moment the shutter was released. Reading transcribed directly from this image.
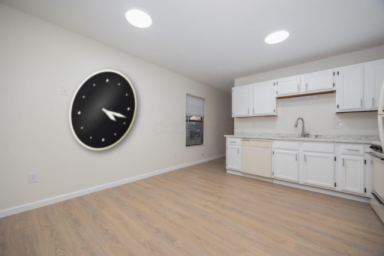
4:18
